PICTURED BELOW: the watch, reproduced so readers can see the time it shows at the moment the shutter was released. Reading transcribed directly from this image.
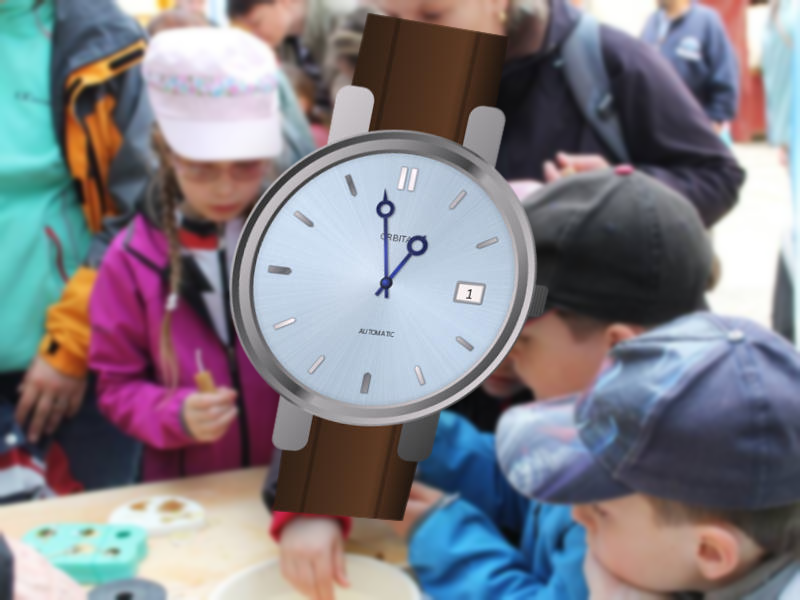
12:58
